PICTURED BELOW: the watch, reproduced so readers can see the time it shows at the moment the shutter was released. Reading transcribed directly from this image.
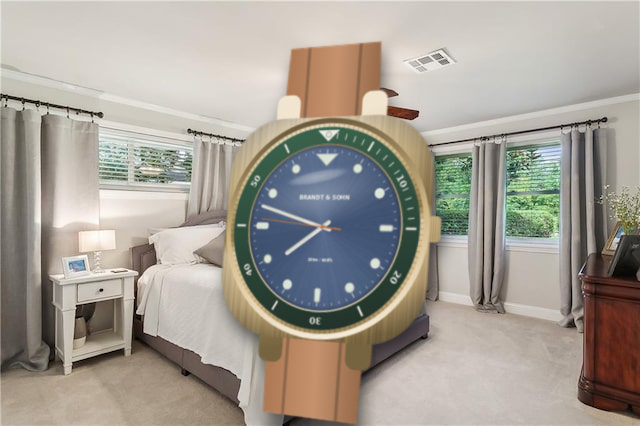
7:47:46
